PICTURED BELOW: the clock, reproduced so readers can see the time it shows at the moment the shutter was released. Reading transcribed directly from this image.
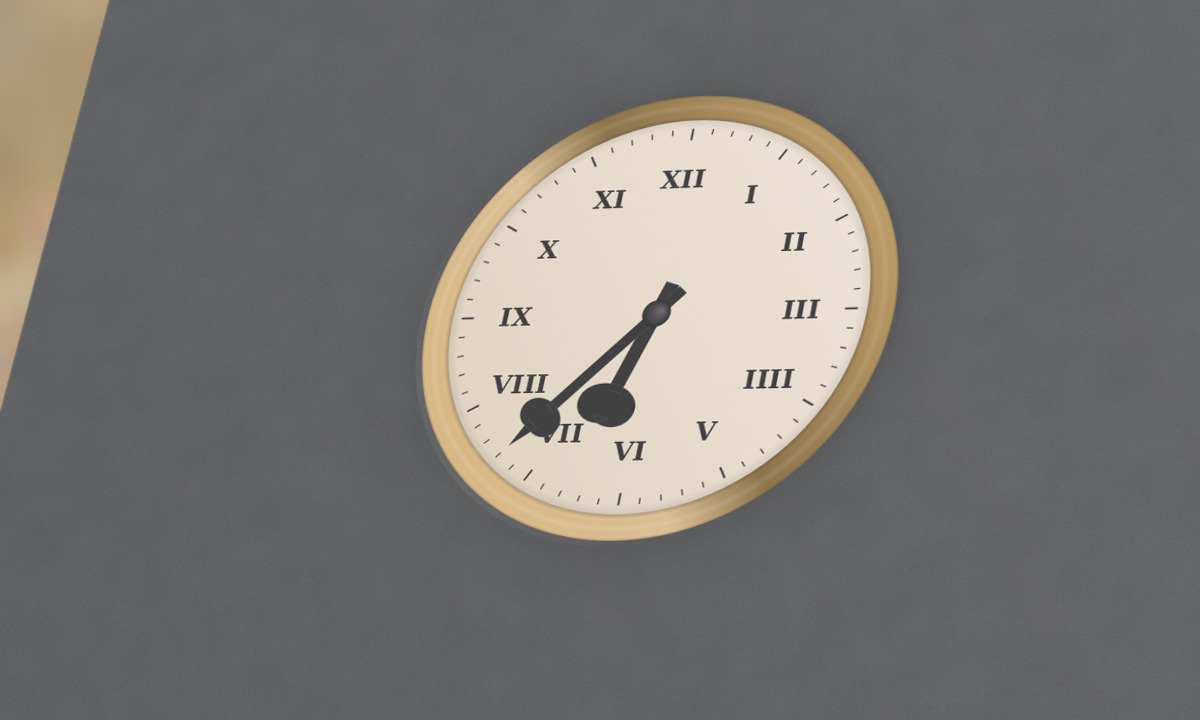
6:37
